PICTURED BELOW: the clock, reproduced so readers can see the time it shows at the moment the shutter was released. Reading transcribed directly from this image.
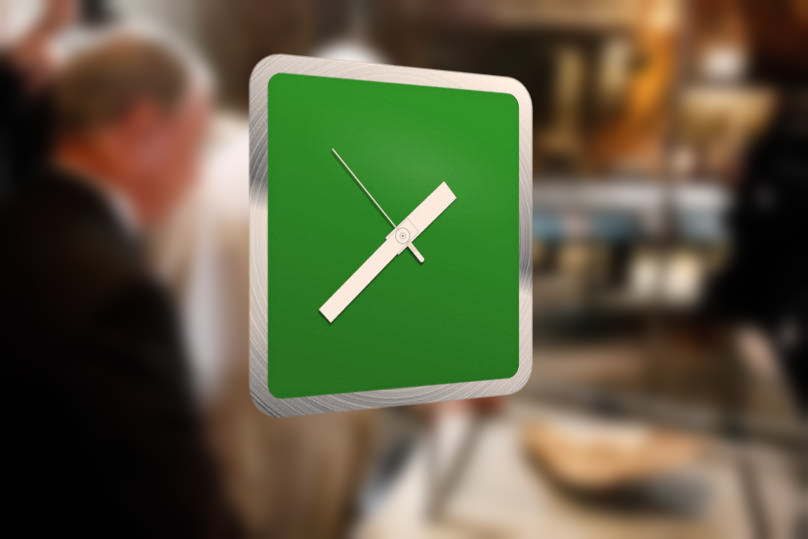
1:37:53
